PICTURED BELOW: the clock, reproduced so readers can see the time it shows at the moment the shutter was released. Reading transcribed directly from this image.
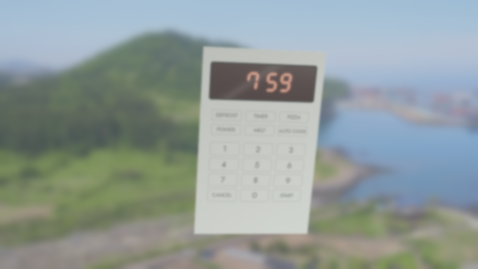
7:59
